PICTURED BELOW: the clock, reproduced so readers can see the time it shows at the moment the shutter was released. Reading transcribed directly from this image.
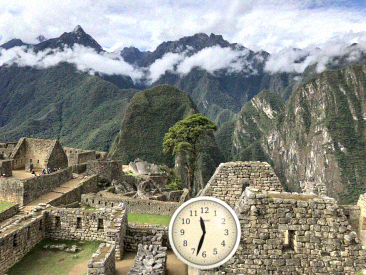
11:33
